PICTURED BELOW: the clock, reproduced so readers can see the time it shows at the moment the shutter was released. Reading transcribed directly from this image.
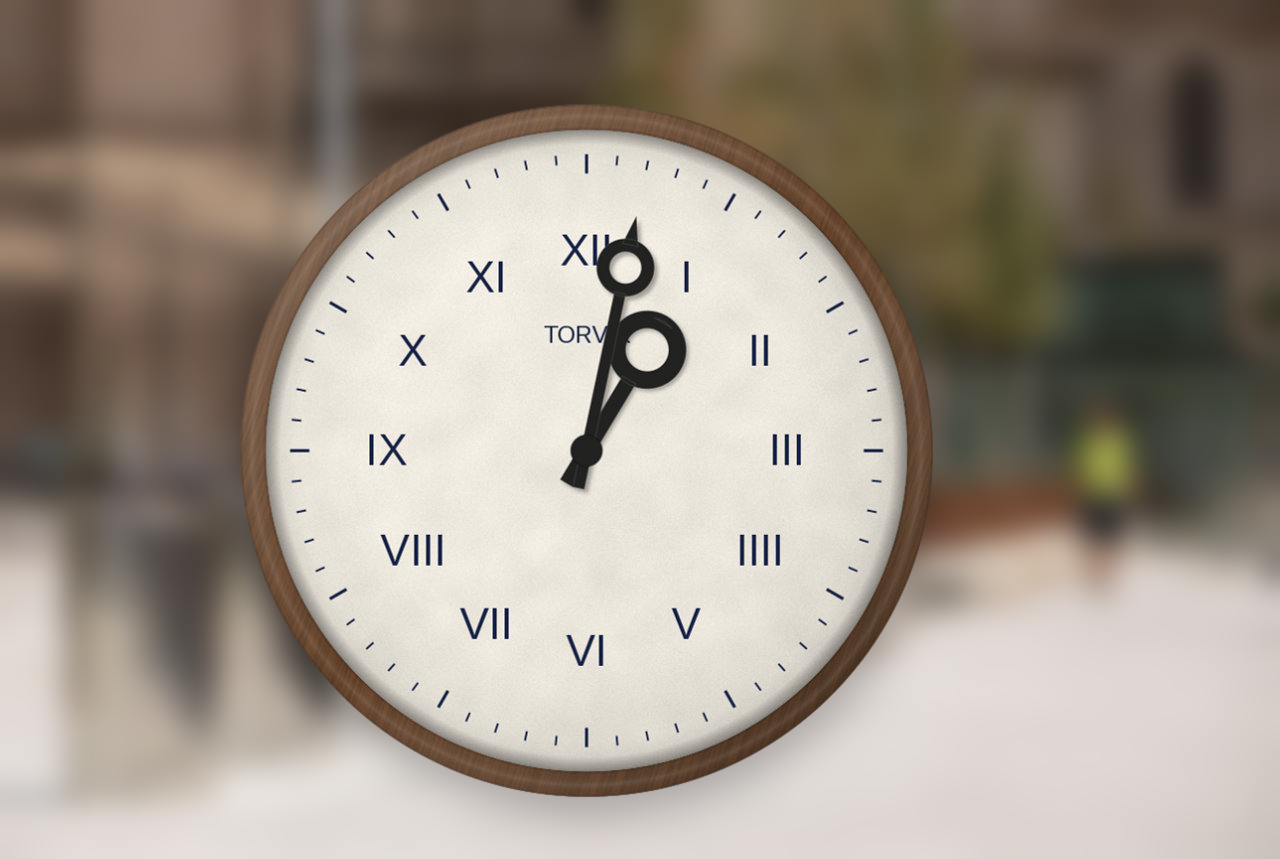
1:02
